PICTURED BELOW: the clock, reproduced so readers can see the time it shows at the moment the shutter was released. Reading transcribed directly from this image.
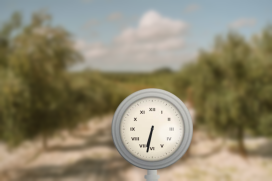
6:32
